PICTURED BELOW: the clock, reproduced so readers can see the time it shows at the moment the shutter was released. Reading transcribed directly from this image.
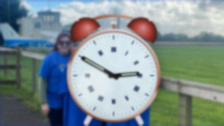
2:50
